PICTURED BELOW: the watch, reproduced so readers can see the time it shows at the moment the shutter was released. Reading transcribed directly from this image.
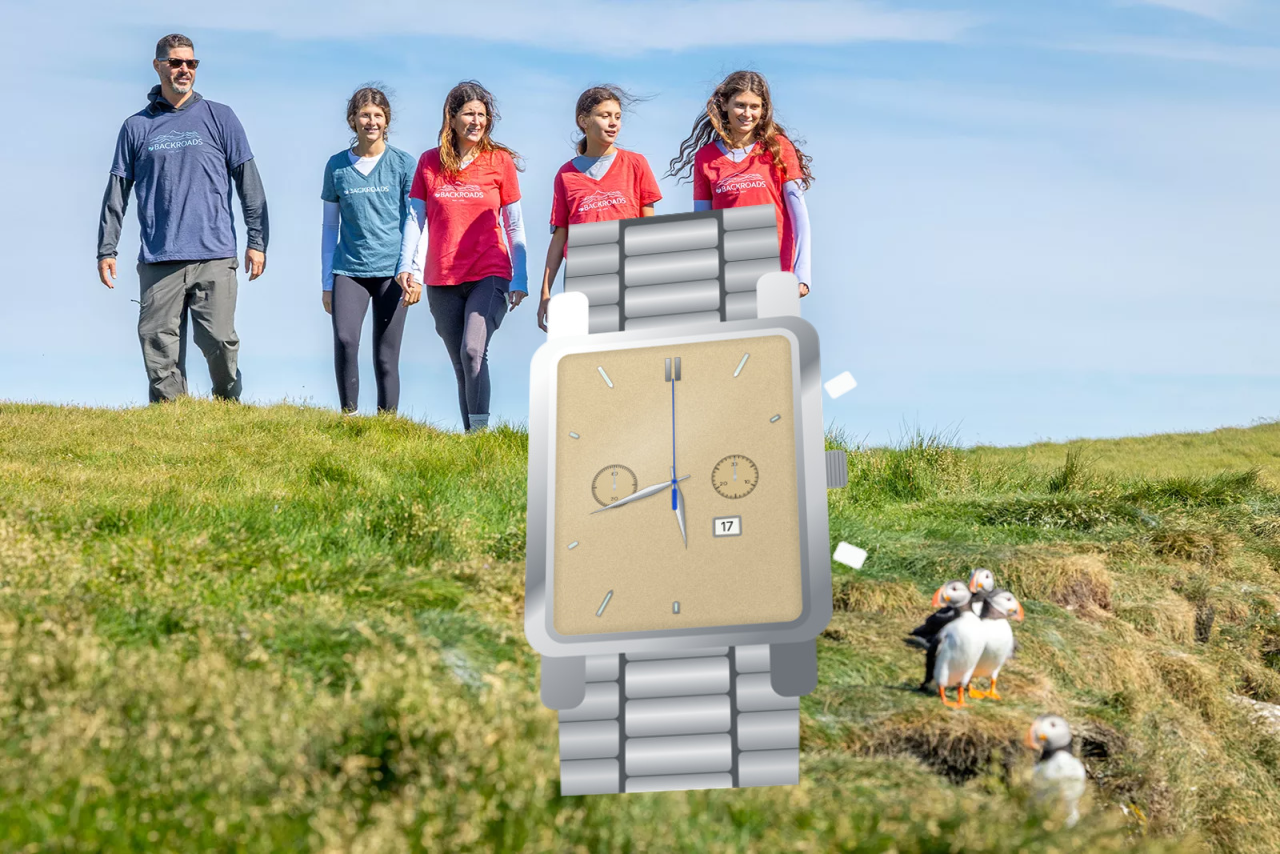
5:42
